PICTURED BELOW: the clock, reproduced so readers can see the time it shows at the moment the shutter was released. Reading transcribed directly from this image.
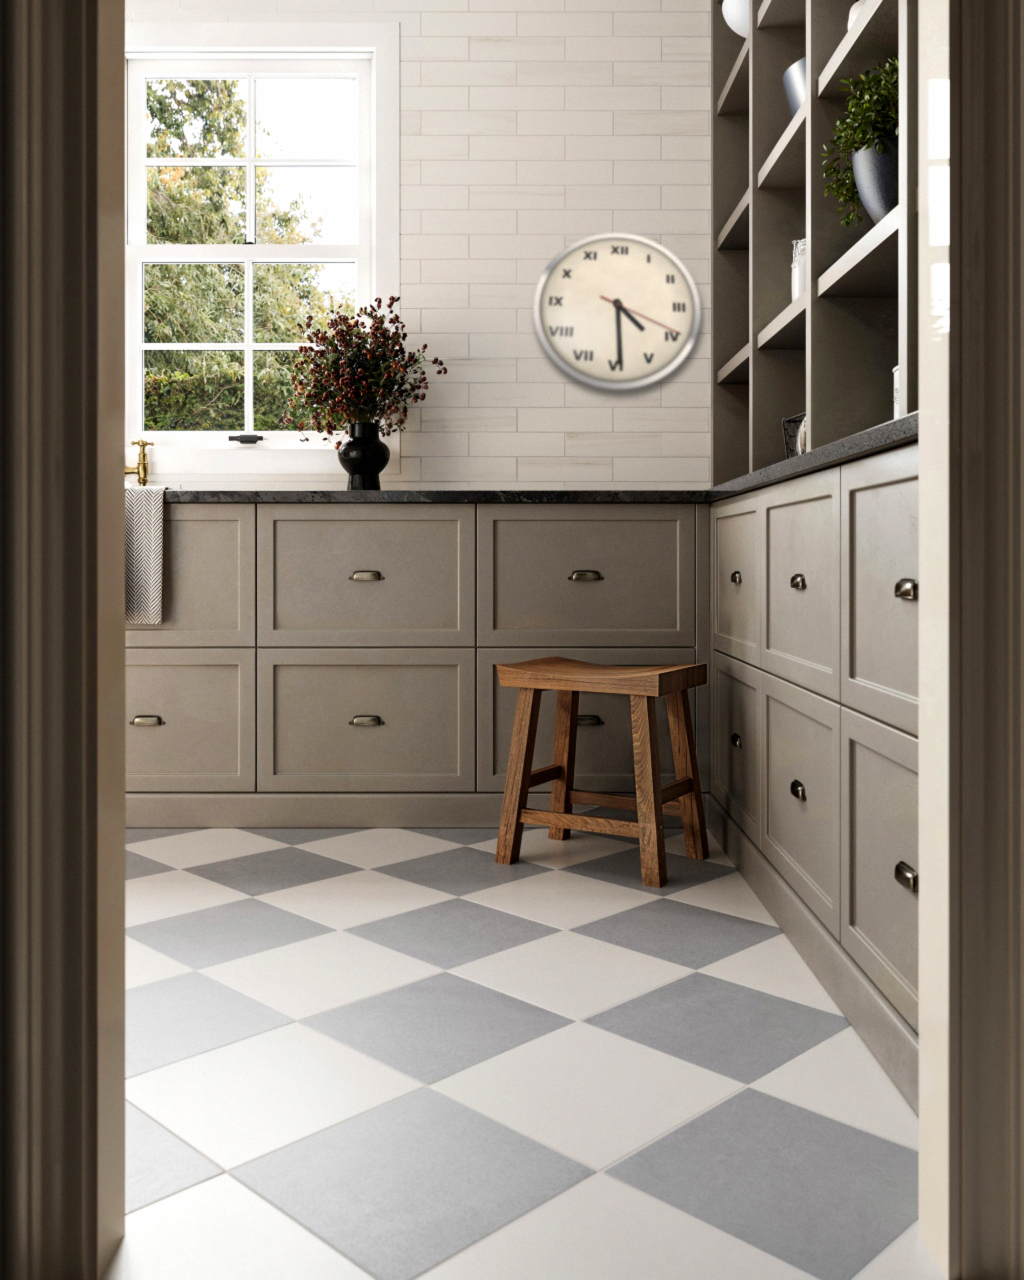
4:29:19
